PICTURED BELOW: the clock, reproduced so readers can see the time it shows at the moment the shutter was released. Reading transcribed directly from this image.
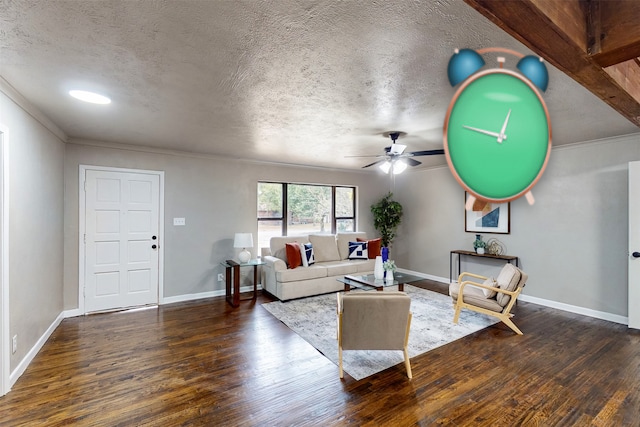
12:47
